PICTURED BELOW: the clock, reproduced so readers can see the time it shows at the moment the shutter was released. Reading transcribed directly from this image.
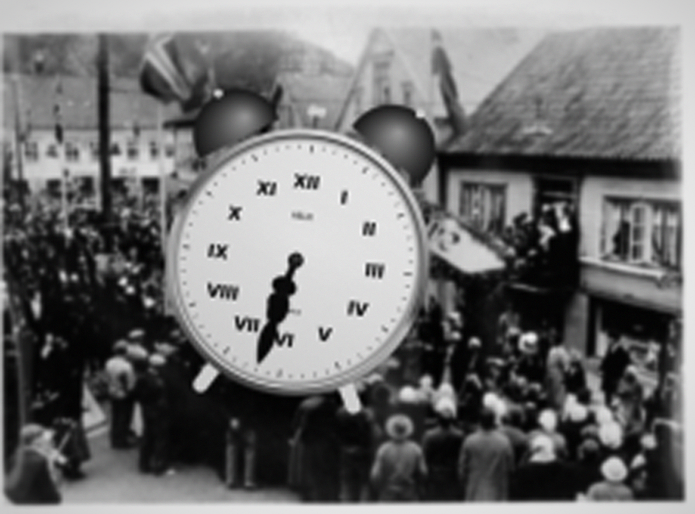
6:32
